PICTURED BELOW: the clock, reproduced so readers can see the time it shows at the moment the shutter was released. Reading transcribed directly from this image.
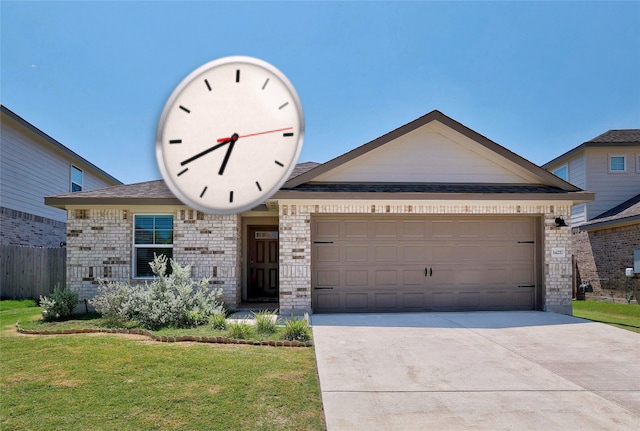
6:41:14
